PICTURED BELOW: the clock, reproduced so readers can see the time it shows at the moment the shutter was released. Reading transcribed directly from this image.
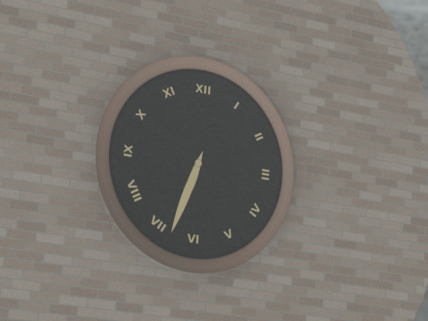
6:33
